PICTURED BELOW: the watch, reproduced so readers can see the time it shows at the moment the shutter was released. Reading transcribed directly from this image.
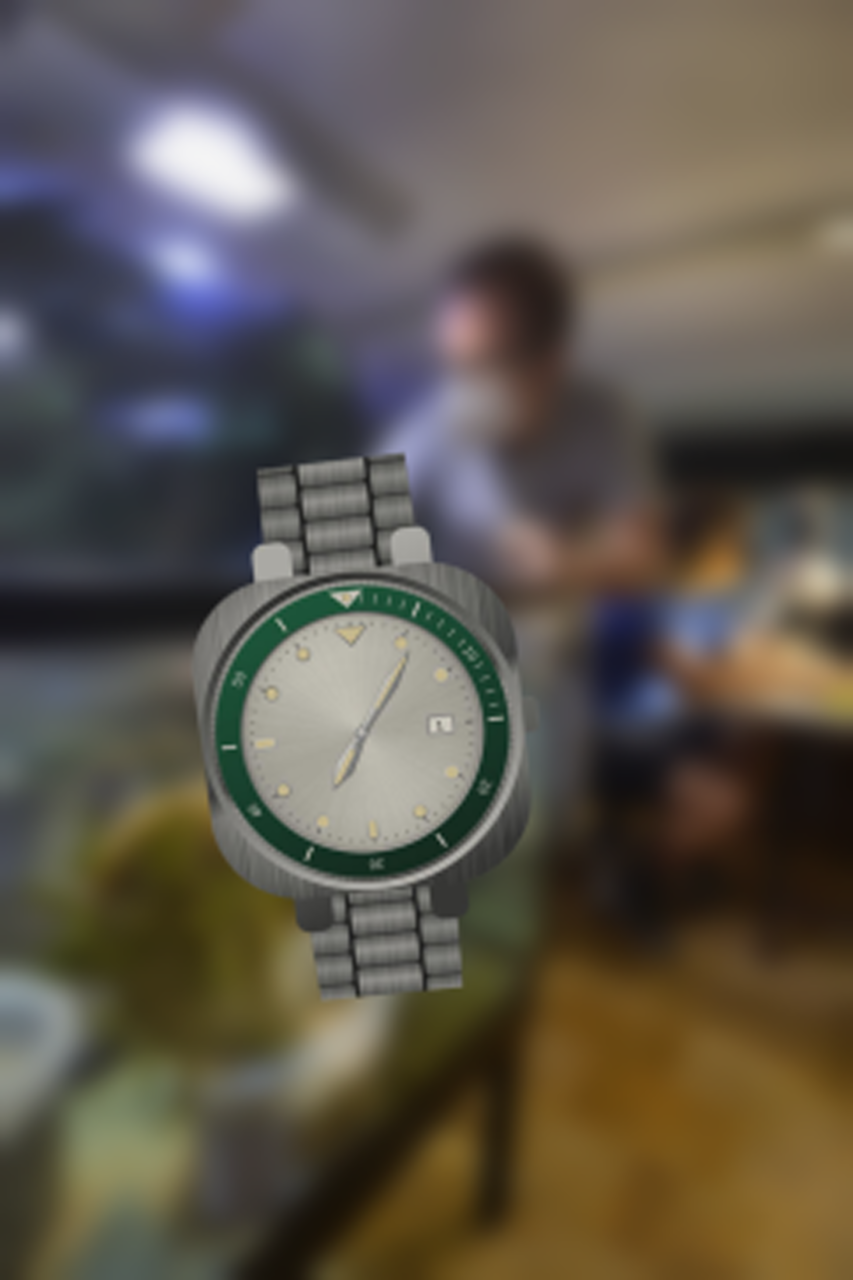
7:06
